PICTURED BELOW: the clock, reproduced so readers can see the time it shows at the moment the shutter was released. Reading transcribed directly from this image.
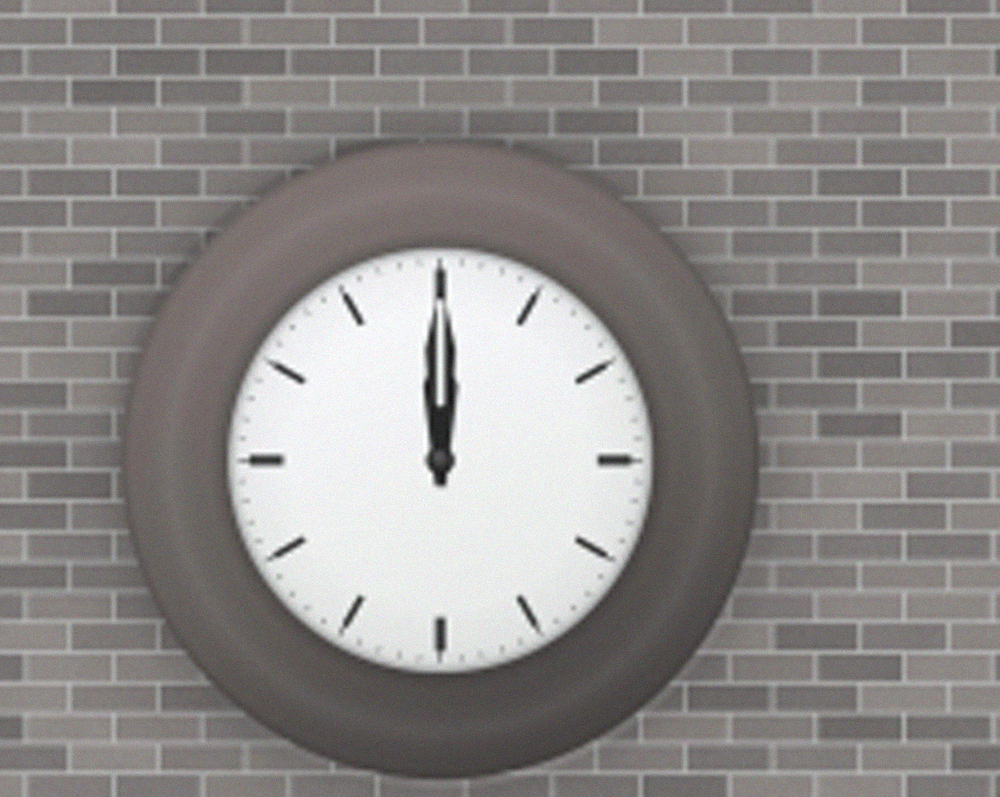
12:00
